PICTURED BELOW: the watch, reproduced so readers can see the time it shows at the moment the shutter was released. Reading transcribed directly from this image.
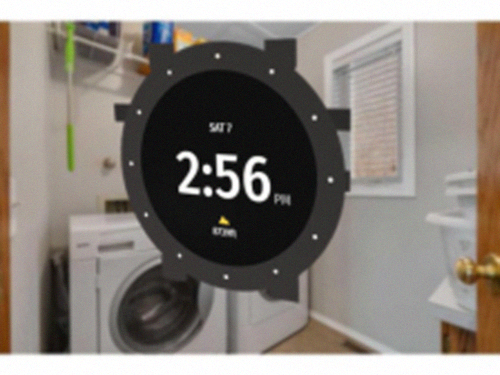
2:56
